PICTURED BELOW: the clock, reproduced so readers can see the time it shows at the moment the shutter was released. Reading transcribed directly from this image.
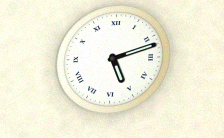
5:12
